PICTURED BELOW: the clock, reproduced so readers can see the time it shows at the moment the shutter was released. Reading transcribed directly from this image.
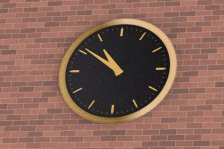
10:51
